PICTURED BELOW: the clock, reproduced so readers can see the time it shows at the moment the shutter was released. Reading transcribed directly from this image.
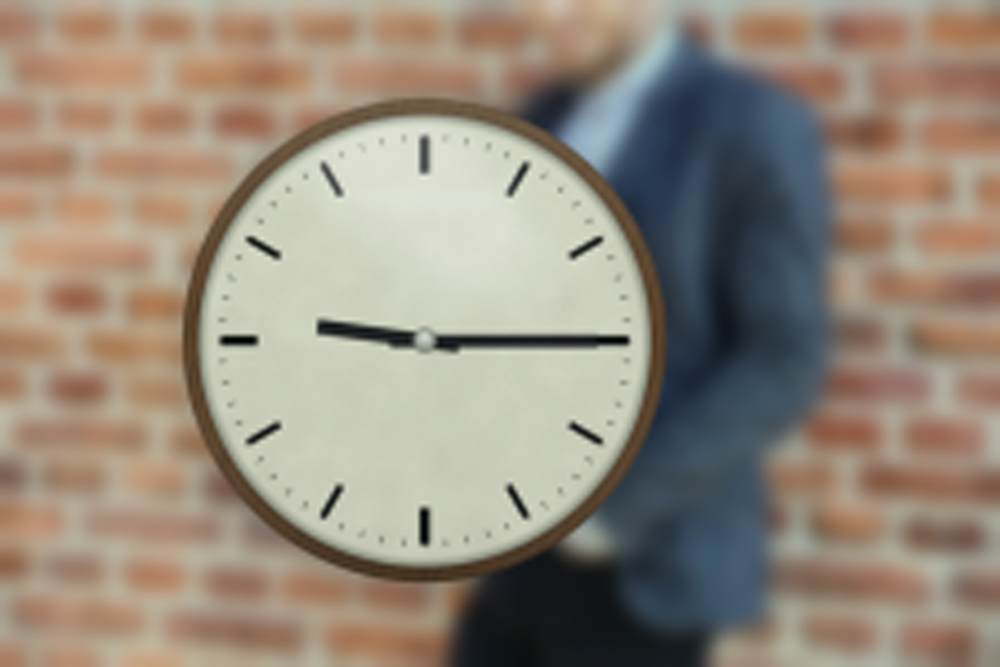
9:15
